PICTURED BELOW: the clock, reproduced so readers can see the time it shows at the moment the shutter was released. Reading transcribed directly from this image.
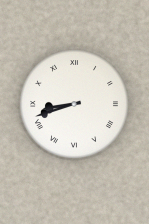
8:42
